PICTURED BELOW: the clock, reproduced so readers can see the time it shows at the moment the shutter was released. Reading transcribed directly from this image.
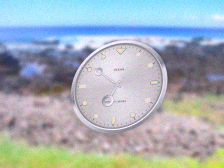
6:51
